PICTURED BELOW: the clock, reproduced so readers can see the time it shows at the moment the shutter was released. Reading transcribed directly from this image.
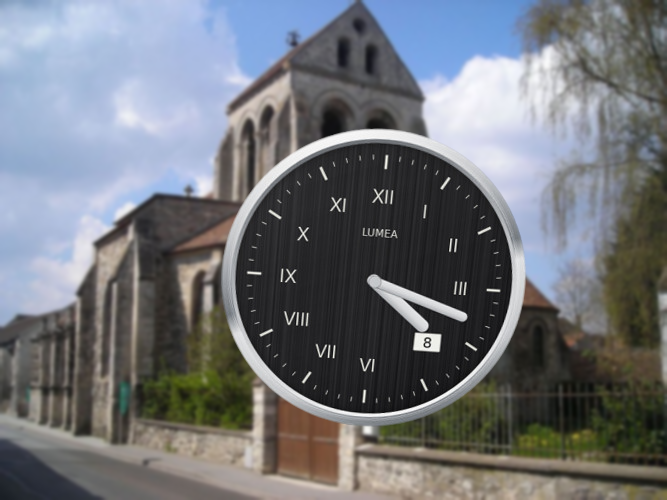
4:18
